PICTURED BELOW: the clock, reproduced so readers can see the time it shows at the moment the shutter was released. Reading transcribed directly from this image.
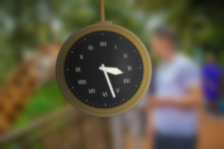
3:27
